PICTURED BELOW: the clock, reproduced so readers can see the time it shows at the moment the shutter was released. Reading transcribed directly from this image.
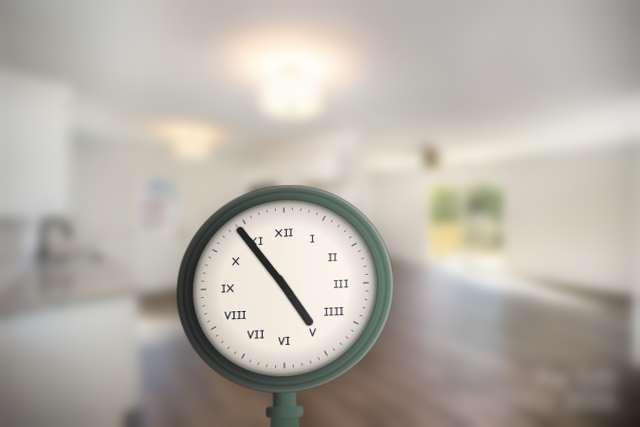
4:54
